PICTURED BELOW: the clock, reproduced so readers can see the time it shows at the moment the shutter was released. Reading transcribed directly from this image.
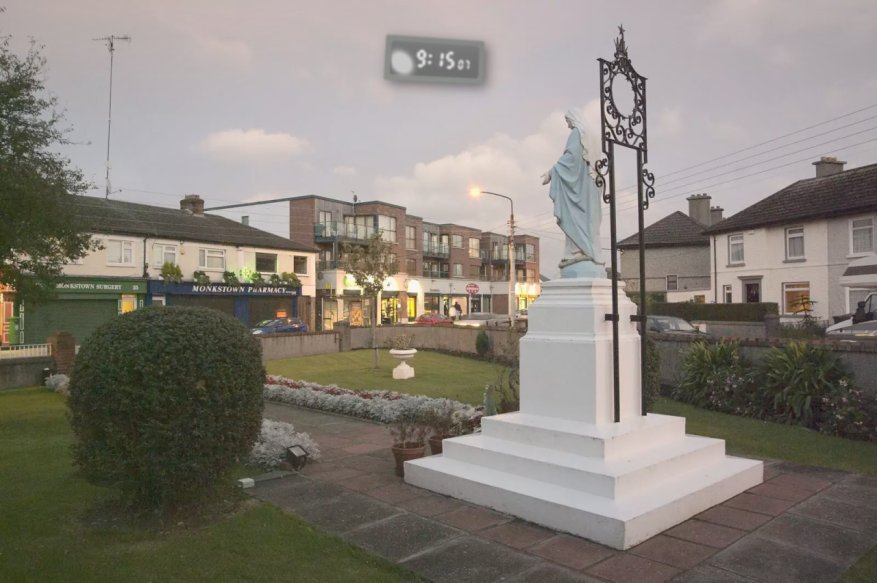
9:15
